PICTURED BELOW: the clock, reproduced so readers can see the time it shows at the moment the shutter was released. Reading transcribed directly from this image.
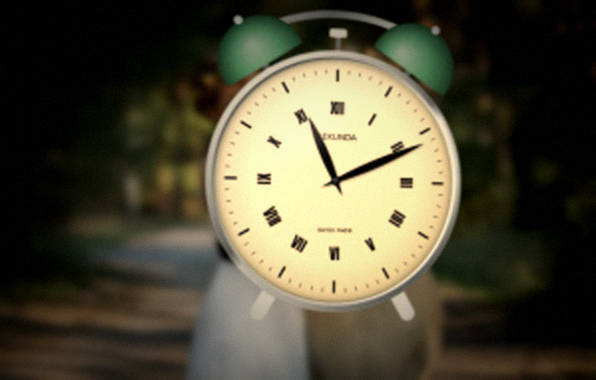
11:11
